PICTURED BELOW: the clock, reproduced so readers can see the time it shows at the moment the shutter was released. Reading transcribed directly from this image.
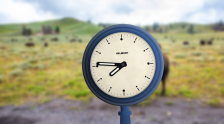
7:46
